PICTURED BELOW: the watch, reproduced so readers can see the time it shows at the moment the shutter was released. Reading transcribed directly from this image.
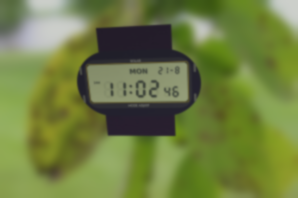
11:02:46
